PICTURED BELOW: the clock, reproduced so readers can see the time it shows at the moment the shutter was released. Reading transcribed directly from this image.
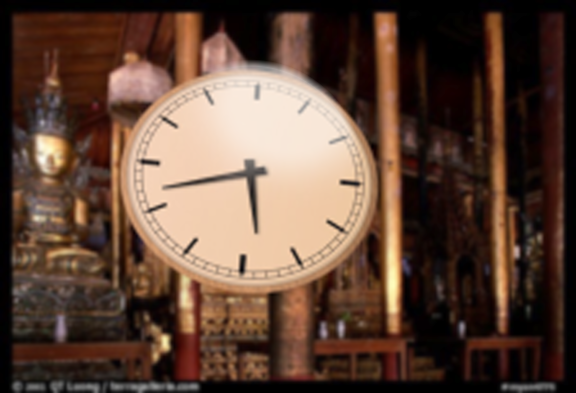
5:42
